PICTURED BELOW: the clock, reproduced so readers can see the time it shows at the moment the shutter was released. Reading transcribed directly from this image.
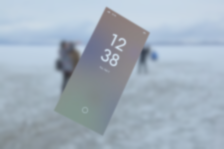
12:38
